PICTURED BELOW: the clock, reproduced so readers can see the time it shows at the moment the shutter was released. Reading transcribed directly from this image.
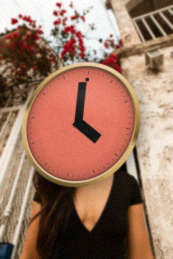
3:59
